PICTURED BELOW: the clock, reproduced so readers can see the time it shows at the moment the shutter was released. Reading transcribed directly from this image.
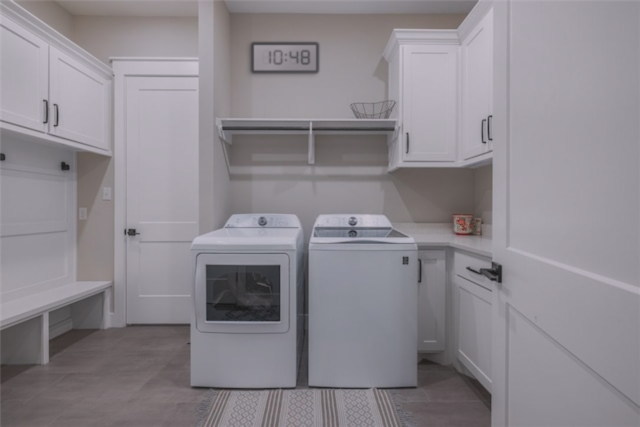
10:48
